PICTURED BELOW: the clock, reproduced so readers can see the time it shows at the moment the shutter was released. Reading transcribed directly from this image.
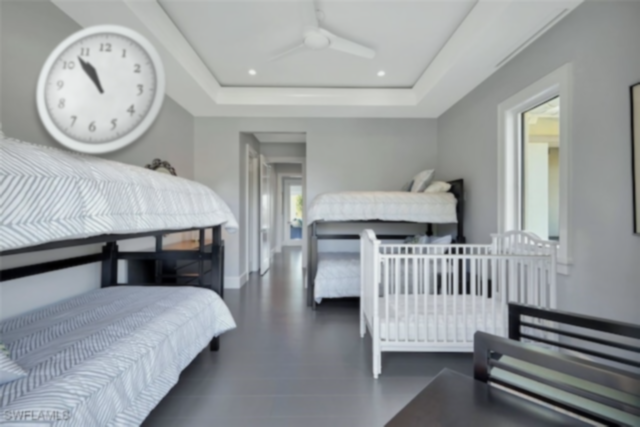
10:53
